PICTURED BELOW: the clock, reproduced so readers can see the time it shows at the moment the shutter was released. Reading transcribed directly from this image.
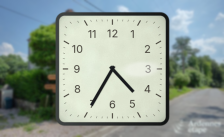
4:35
